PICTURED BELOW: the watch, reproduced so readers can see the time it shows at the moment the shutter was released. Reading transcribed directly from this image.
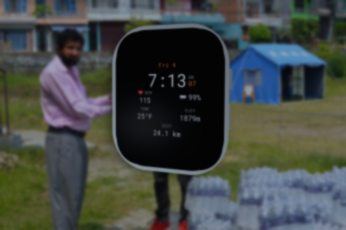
7:13
